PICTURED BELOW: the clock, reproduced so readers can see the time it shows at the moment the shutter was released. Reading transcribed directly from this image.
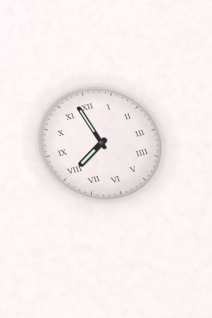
7:58
